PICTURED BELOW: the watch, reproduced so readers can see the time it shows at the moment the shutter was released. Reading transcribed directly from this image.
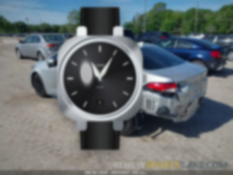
11:05
